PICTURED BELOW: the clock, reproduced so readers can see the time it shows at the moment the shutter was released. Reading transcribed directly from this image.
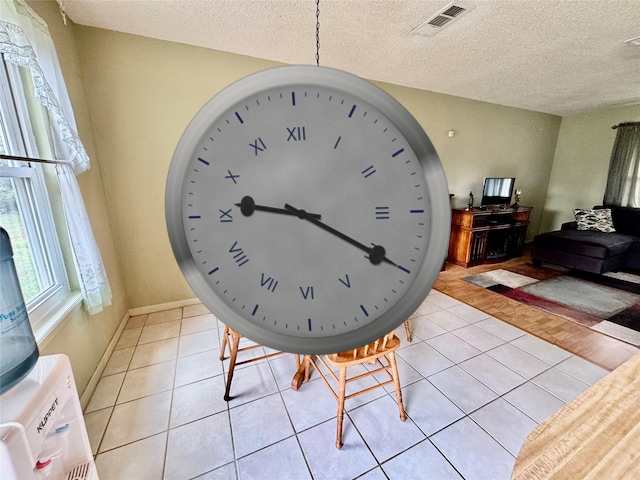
9:20
